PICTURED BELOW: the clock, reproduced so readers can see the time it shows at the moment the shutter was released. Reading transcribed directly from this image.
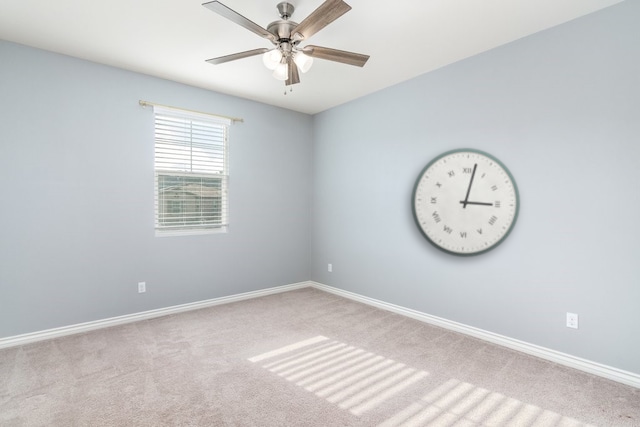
3:02
